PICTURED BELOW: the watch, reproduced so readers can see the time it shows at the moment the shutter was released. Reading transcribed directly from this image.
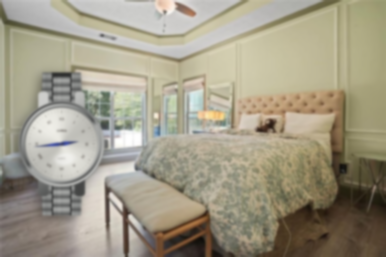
2:44
